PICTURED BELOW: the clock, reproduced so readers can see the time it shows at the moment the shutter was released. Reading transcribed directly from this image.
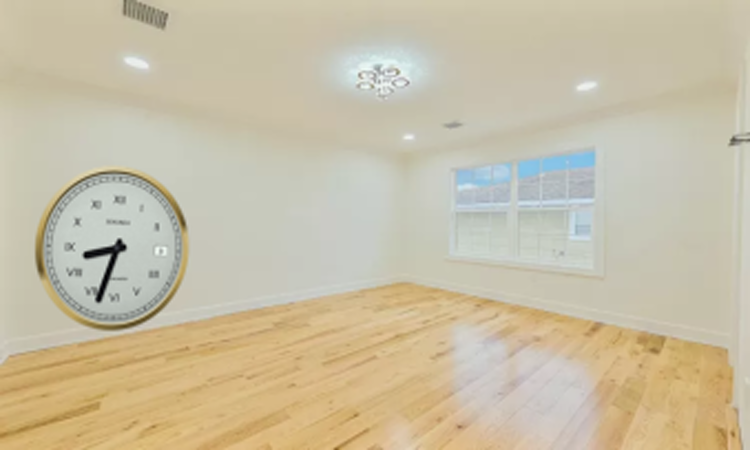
8:33
